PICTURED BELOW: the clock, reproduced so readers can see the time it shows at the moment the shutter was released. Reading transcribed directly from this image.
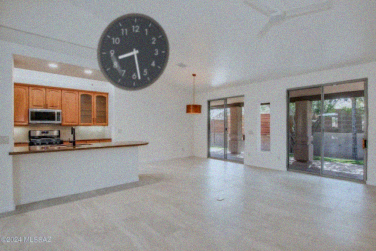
8:28
